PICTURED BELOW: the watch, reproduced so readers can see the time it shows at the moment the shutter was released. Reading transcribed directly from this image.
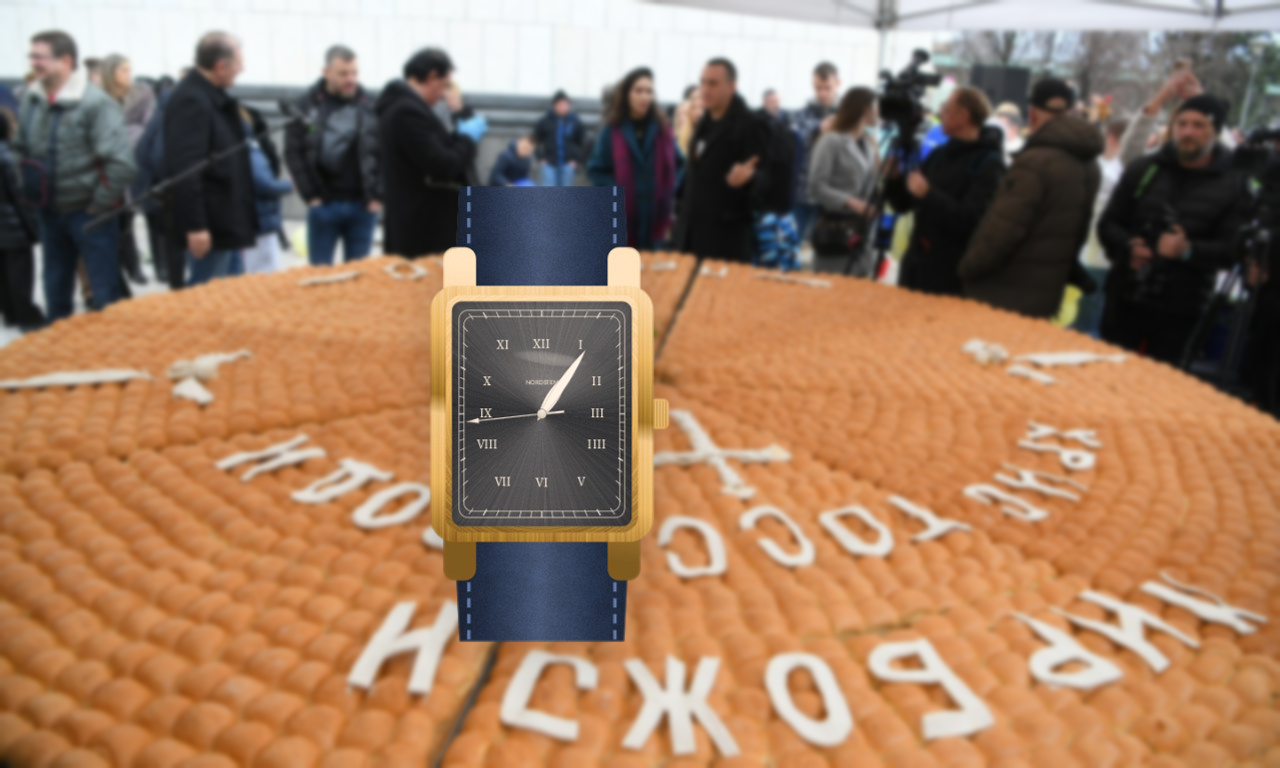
1:05:44
